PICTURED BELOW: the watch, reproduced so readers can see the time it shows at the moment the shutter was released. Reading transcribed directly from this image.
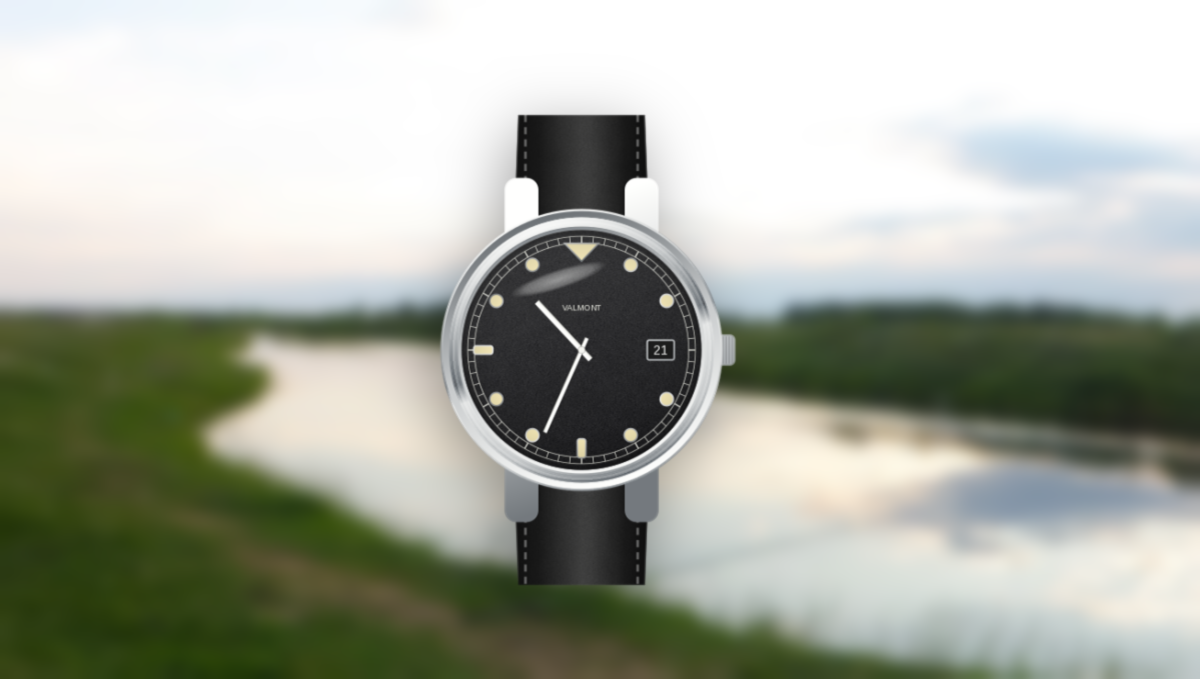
10:34
